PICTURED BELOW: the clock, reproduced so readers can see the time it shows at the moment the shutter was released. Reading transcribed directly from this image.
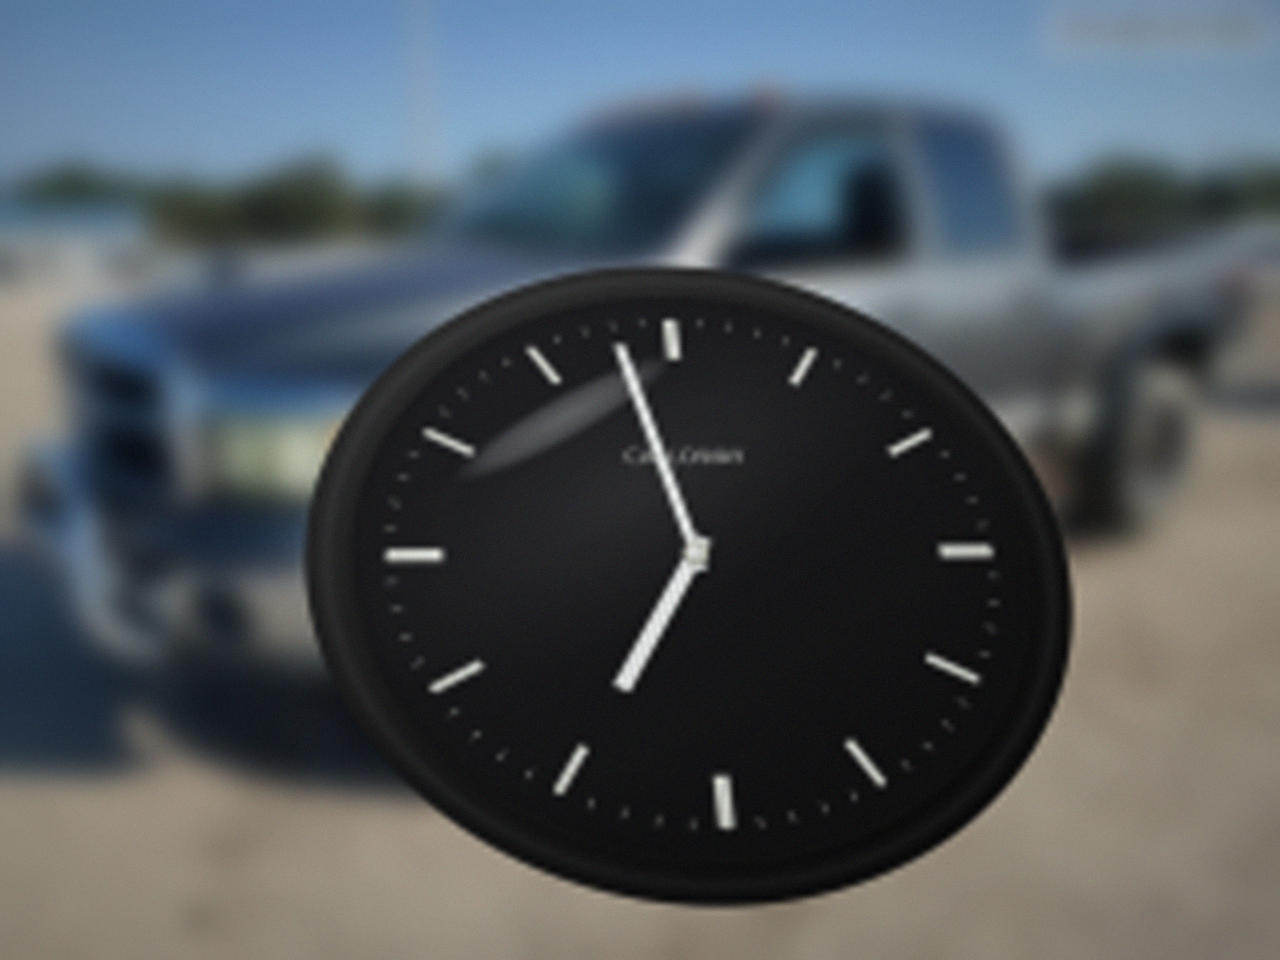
6:58
